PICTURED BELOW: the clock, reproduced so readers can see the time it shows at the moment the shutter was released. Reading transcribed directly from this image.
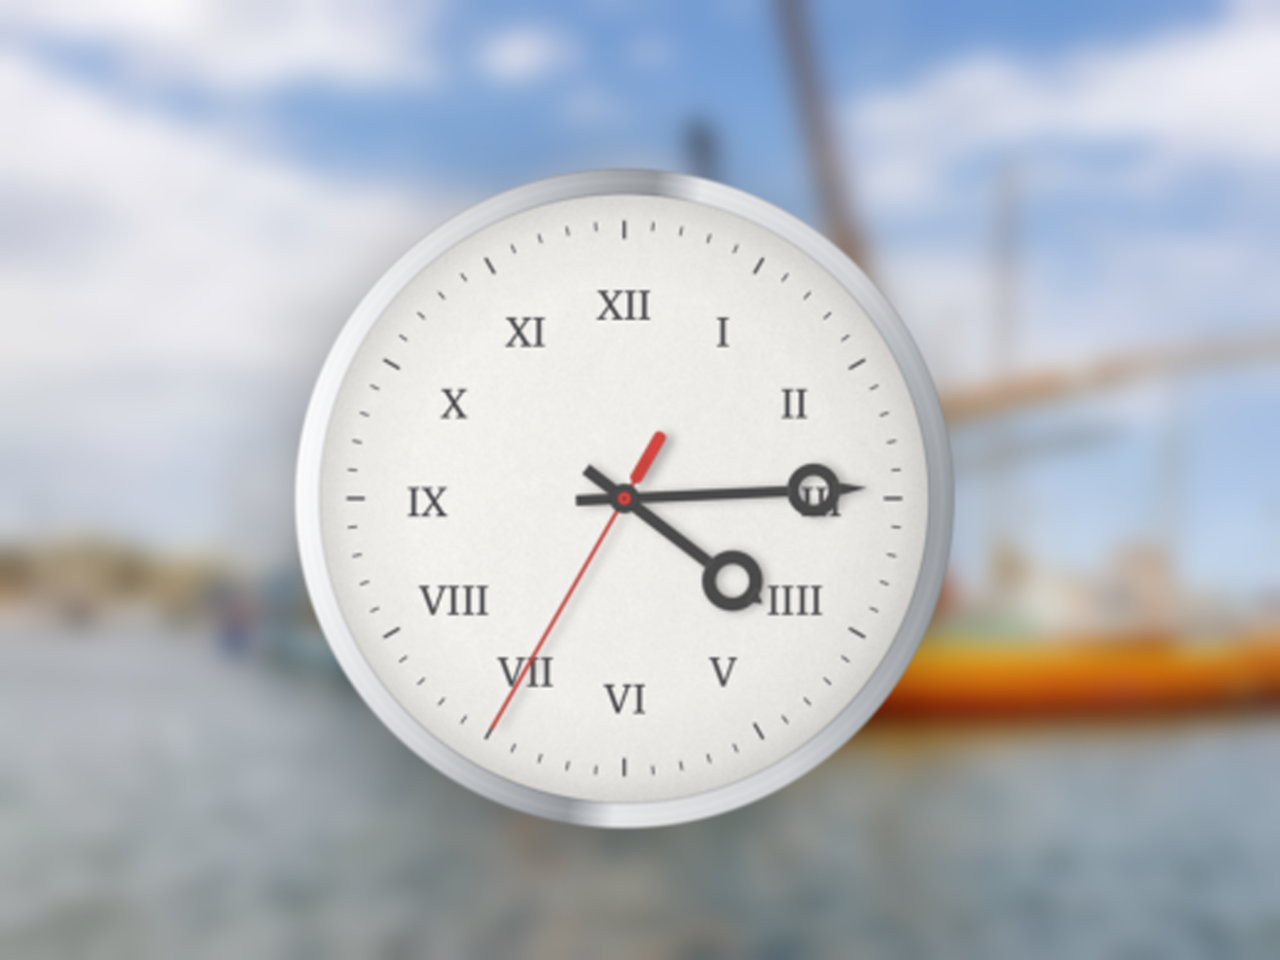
4:14:35
